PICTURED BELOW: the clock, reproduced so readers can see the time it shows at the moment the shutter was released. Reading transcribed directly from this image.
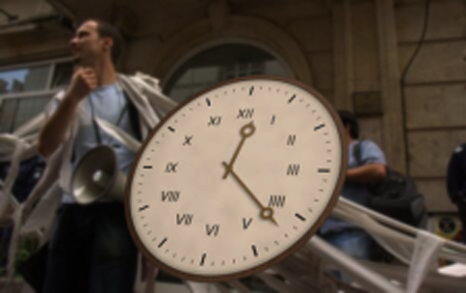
12:22
